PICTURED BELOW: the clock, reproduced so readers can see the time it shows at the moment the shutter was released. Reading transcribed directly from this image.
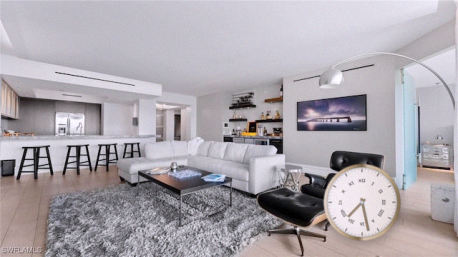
7:28
